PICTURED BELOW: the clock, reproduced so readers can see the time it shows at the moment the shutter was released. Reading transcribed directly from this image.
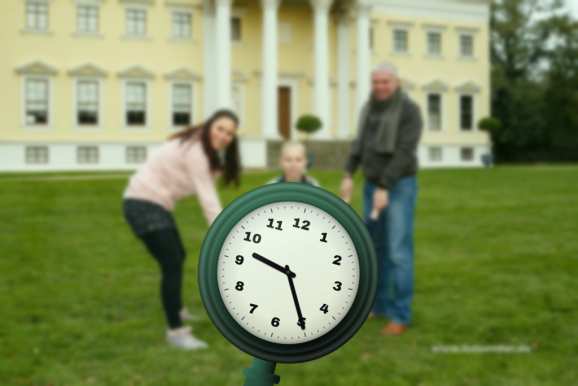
9:25
